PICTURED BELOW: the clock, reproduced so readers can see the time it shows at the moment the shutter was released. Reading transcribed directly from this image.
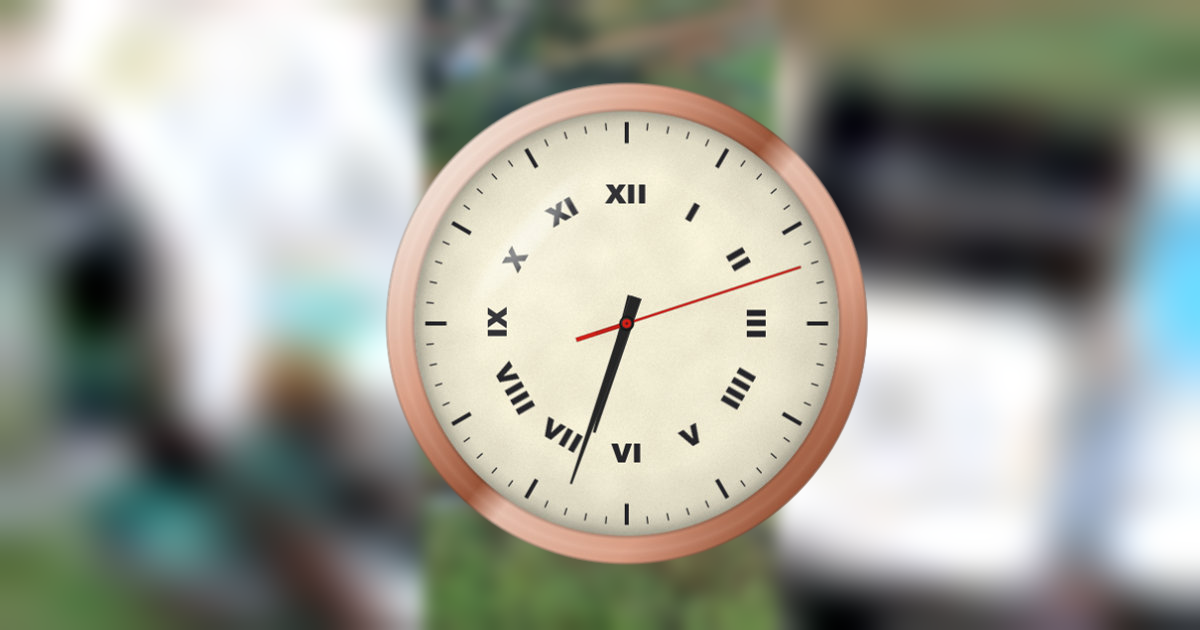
6:33:12
